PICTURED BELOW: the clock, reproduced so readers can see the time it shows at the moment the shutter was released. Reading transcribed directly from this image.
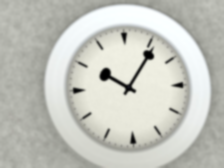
10:06
